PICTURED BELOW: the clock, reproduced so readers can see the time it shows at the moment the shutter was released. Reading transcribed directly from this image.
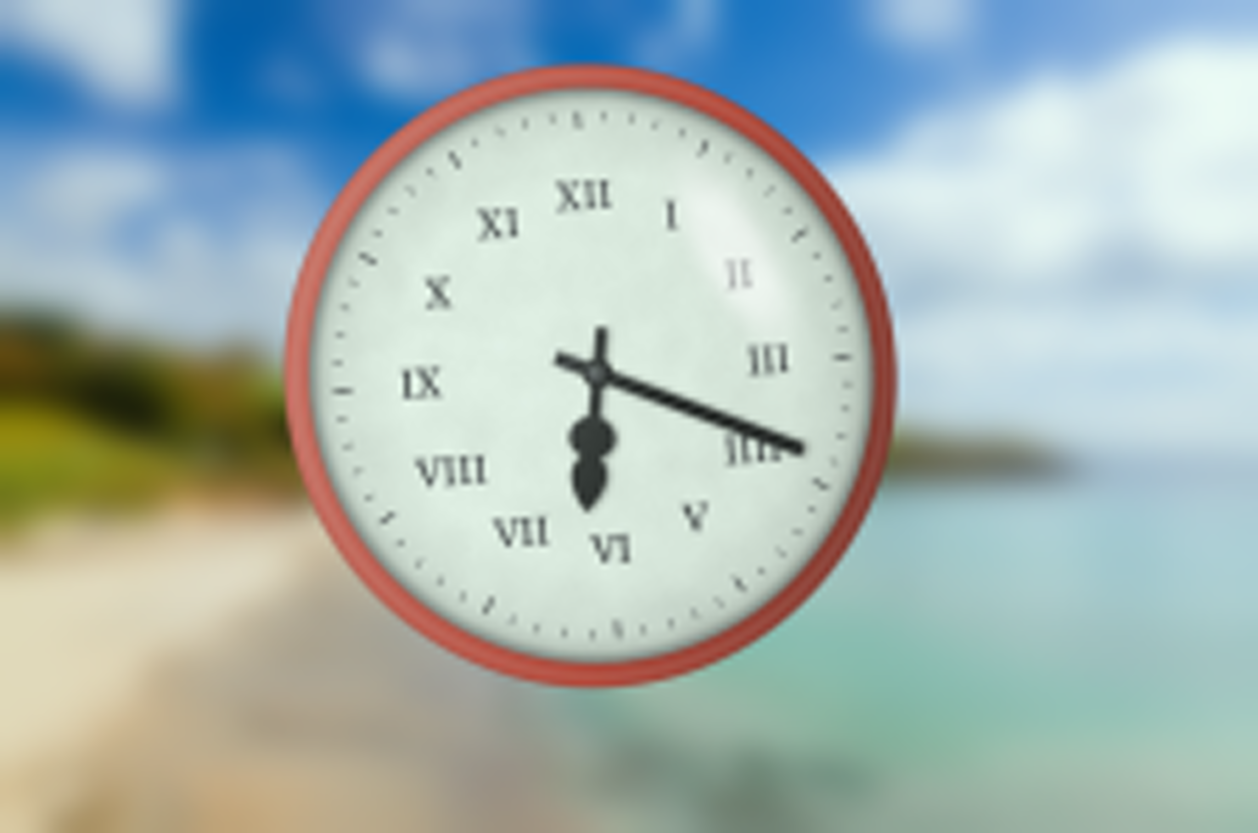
6:19
